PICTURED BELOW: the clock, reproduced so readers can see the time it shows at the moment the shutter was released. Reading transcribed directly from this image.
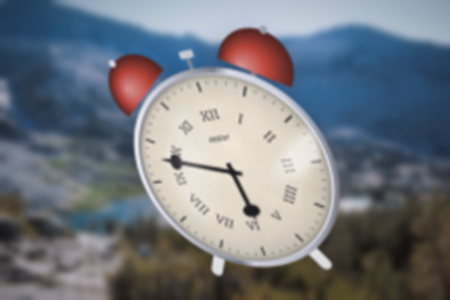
5:48
